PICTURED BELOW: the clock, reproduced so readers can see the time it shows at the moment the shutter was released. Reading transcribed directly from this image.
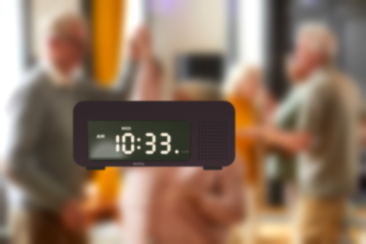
10:33
